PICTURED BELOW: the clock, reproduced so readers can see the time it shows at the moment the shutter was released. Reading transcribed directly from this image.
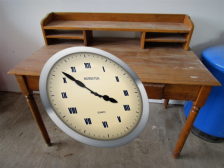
3:52
